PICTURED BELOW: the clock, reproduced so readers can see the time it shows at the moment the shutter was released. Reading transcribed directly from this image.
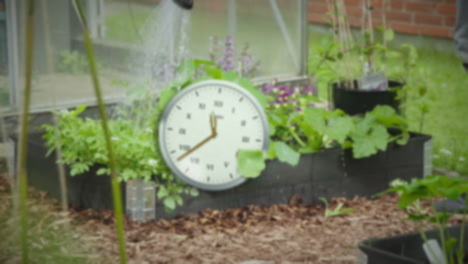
11:38
